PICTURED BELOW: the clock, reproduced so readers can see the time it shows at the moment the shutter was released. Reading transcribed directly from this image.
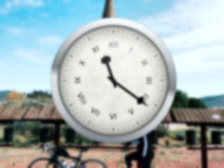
11:21
